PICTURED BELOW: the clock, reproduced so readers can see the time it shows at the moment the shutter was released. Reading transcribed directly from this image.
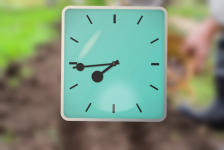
7:44
